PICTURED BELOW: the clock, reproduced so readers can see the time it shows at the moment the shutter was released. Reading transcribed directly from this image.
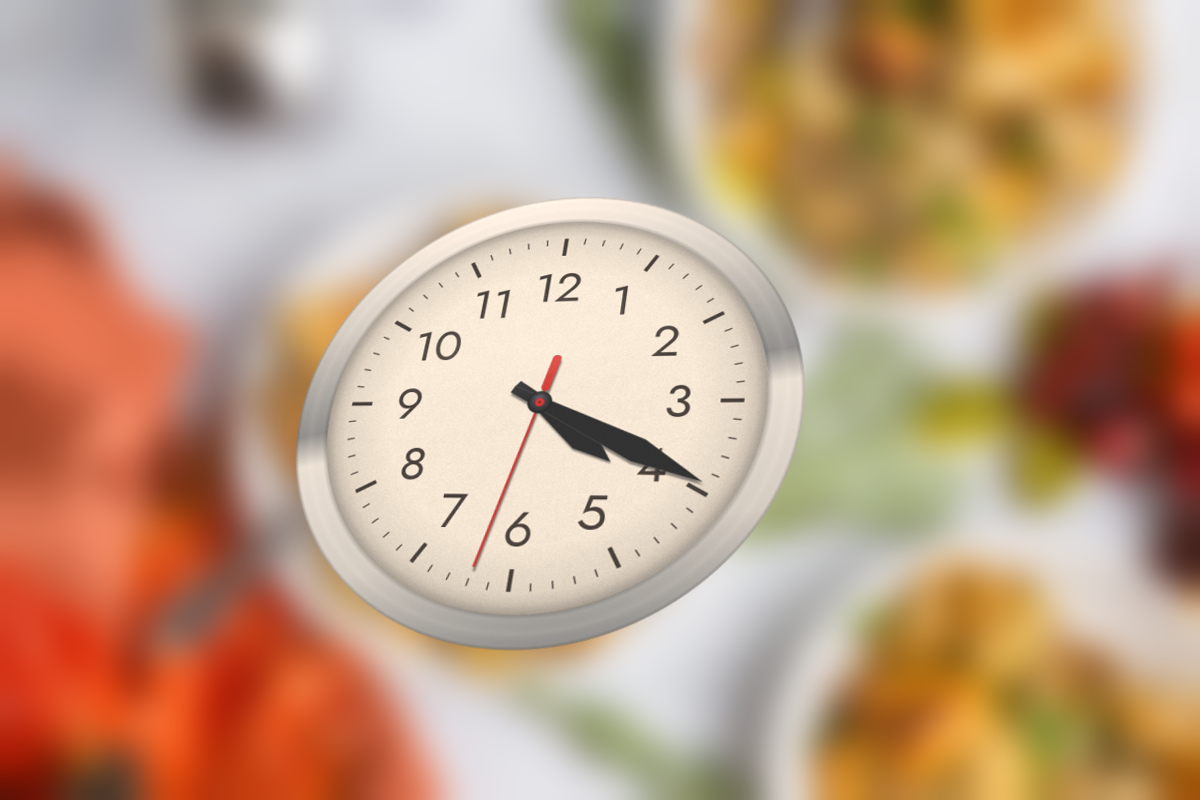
4:19:32
